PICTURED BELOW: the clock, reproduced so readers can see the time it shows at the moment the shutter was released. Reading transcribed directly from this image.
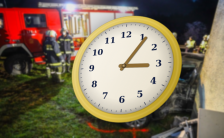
3:06
